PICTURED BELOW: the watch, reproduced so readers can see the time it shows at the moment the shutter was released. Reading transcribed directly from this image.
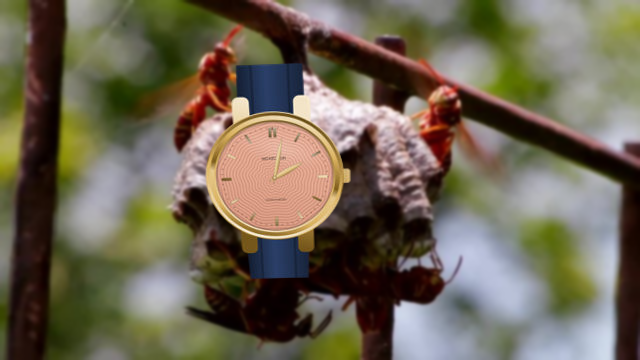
2:02
